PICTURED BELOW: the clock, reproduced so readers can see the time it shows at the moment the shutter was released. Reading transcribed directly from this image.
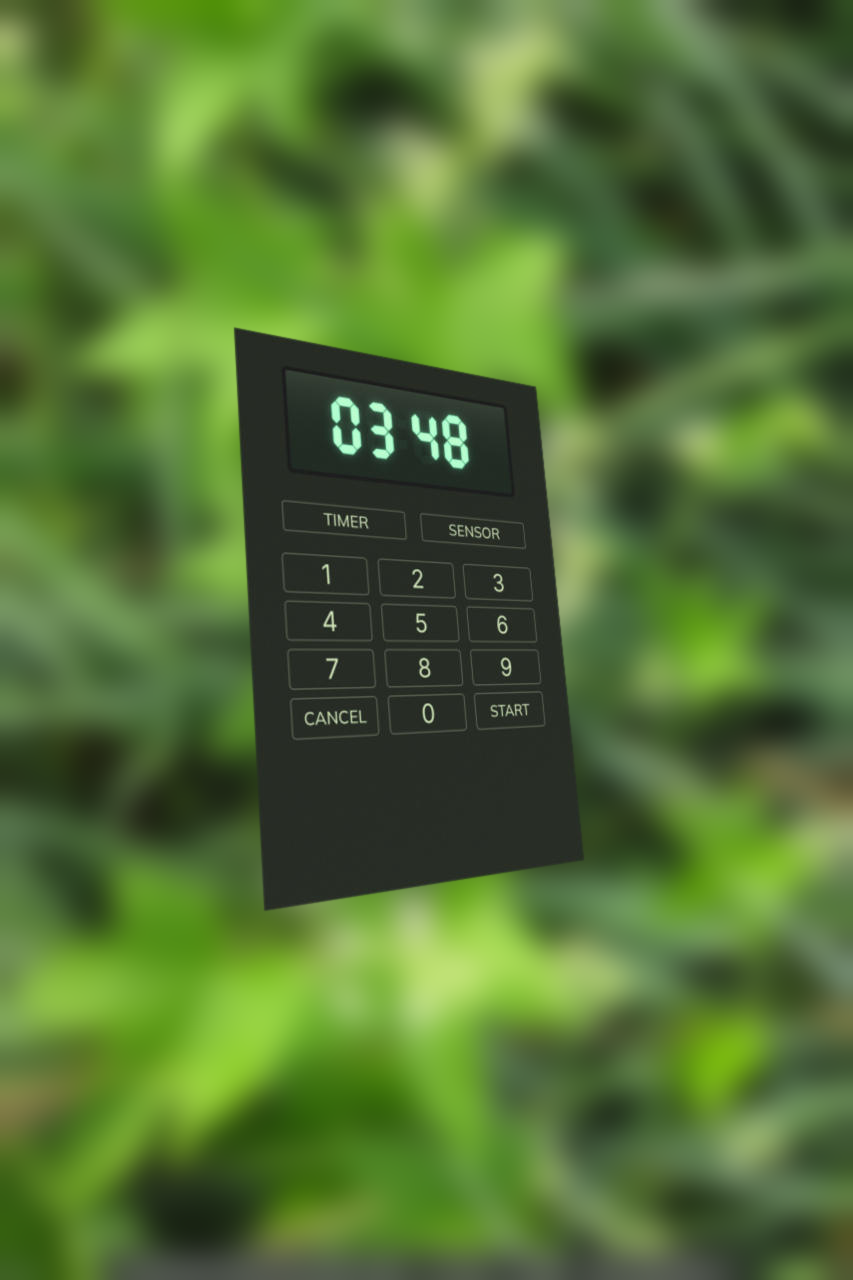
3:48
